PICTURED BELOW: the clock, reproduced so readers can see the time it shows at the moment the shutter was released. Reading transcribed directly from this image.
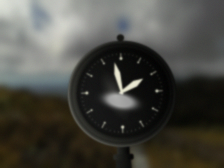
1:58
